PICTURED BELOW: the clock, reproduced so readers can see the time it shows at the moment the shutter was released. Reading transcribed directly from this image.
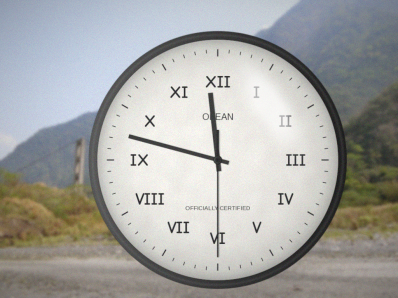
11:47:30
